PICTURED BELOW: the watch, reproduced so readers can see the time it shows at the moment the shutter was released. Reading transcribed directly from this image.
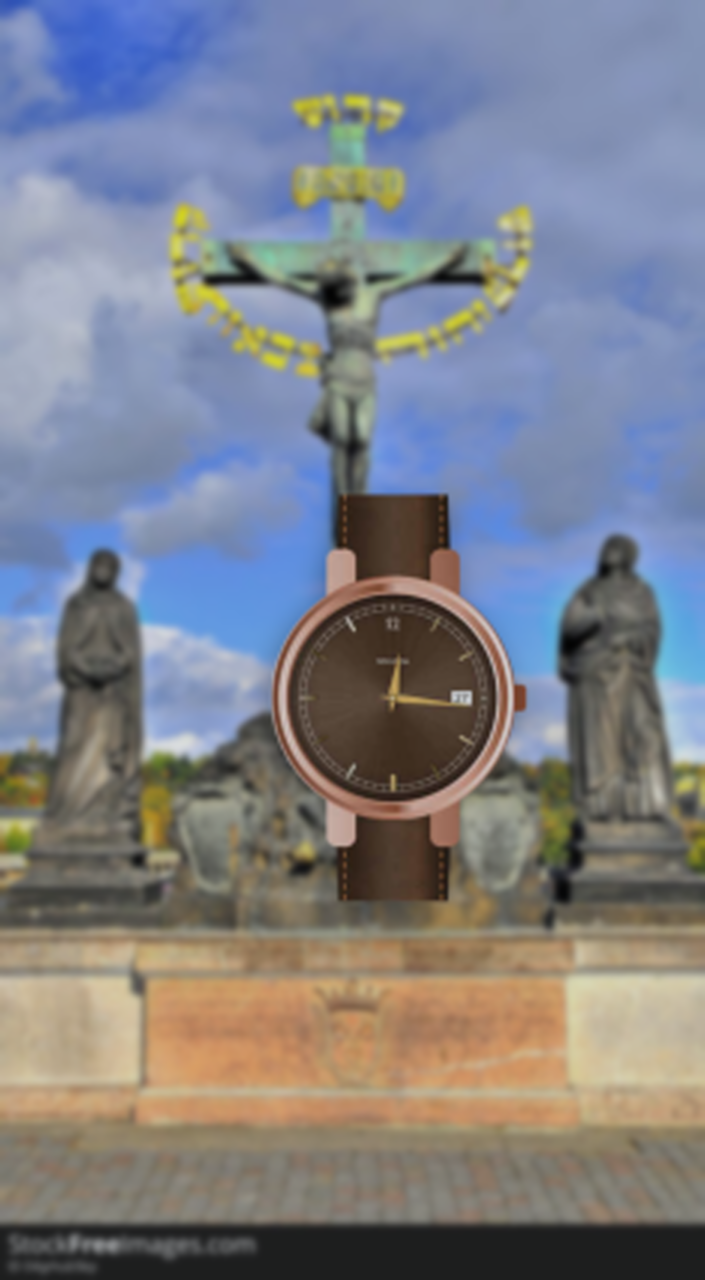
12:16
